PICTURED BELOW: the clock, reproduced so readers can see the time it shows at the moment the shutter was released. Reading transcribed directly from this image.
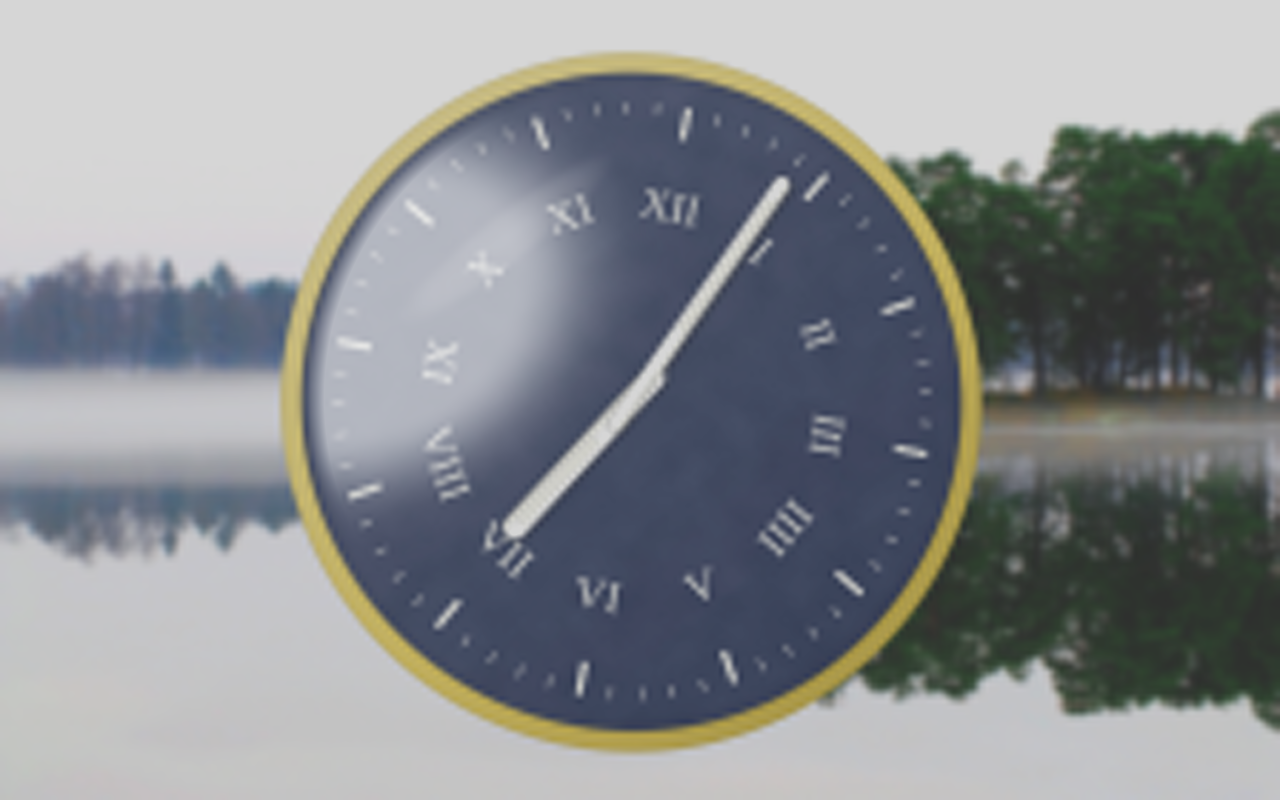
7:04
